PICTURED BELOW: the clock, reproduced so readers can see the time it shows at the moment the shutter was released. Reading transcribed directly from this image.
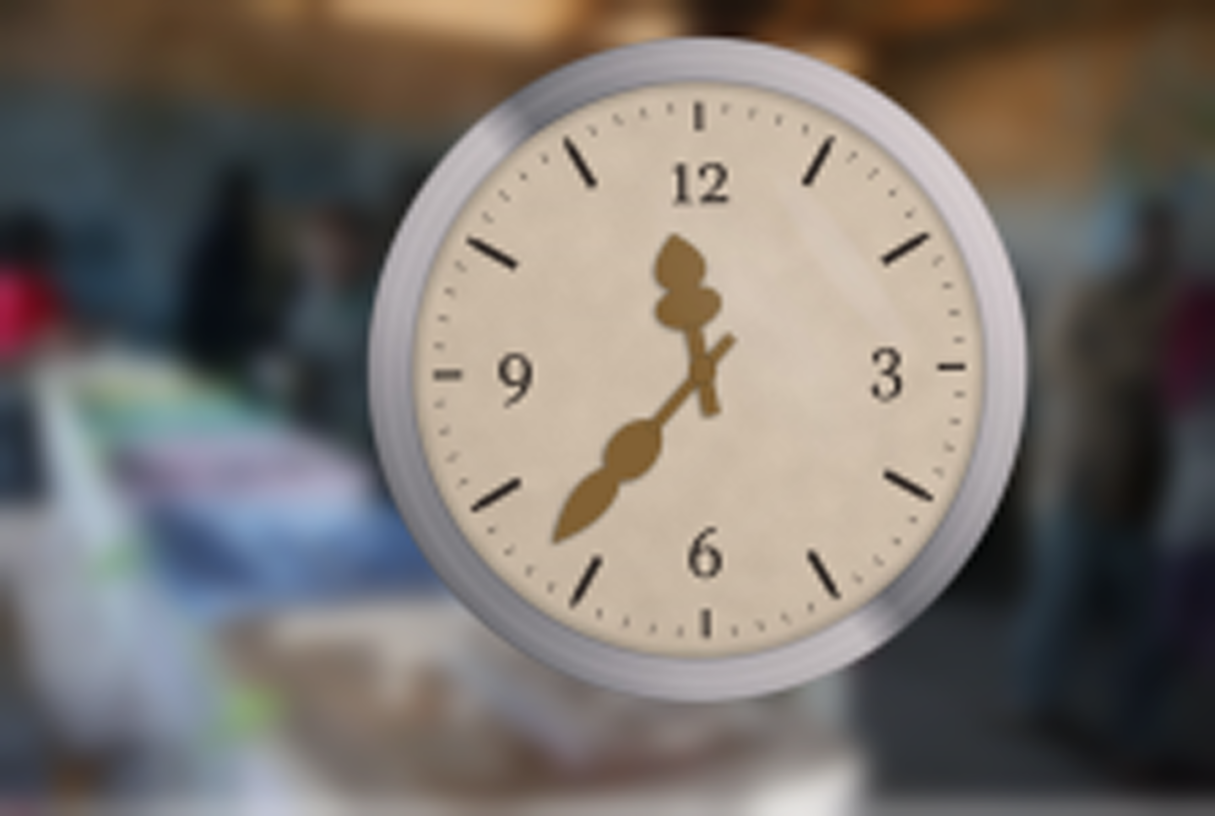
11:37
